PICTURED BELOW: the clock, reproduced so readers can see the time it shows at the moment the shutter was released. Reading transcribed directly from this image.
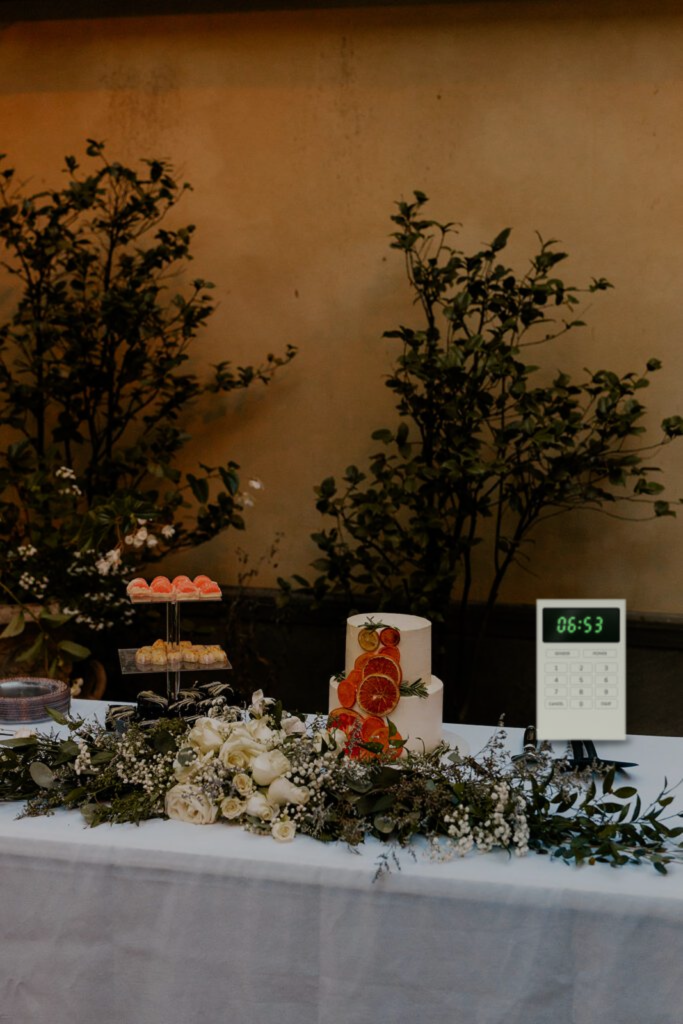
6:53
